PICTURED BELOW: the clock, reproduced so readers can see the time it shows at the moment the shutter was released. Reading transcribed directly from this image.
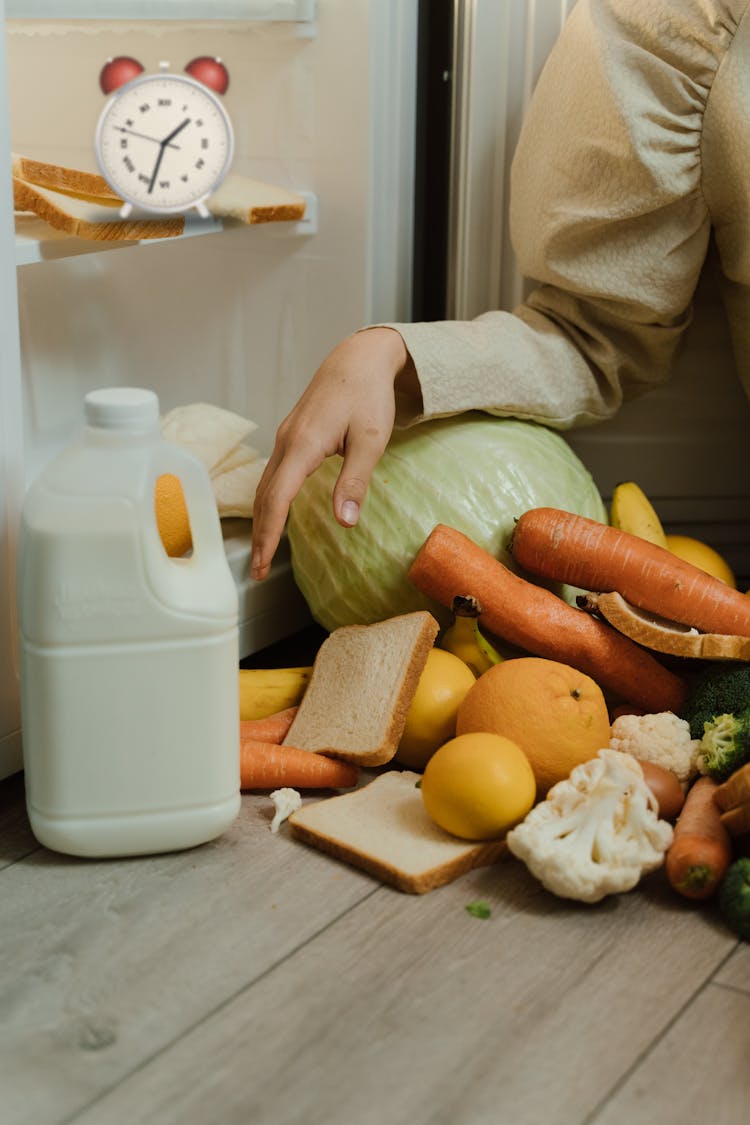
1:32:48
